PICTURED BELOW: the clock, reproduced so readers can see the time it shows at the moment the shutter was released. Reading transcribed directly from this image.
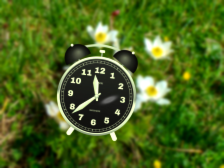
11:38
